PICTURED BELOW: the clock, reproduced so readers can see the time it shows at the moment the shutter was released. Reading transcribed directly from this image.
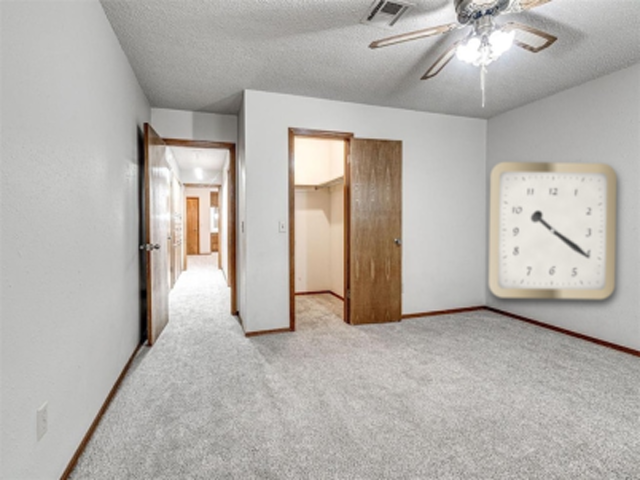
10:21
